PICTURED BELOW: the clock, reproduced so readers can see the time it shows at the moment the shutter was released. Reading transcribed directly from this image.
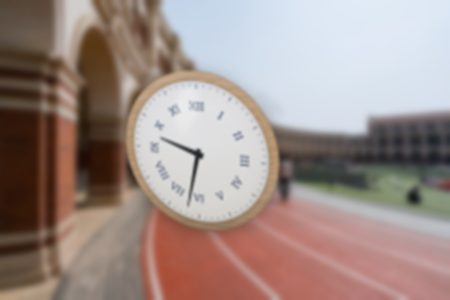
9:32
